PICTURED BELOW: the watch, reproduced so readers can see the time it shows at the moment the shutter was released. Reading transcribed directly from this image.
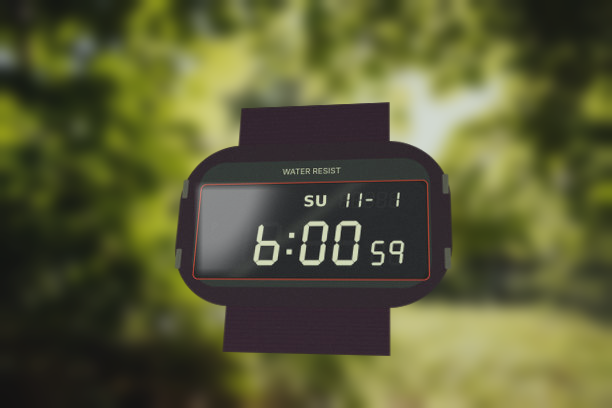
6:00:59
